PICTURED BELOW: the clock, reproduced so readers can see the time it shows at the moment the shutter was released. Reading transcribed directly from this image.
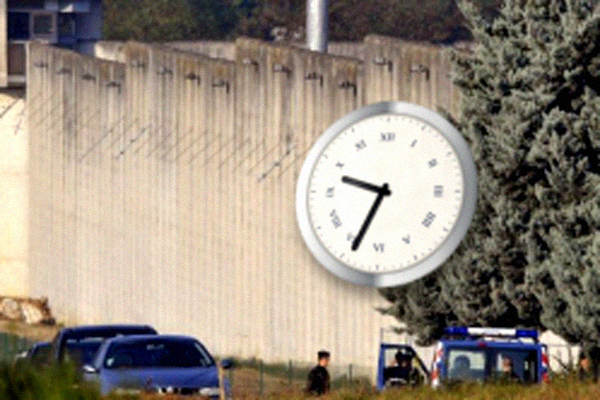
9:34
